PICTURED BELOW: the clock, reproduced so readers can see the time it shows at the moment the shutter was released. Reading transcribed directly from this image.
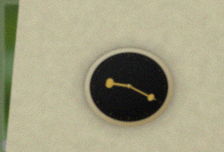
9:20
